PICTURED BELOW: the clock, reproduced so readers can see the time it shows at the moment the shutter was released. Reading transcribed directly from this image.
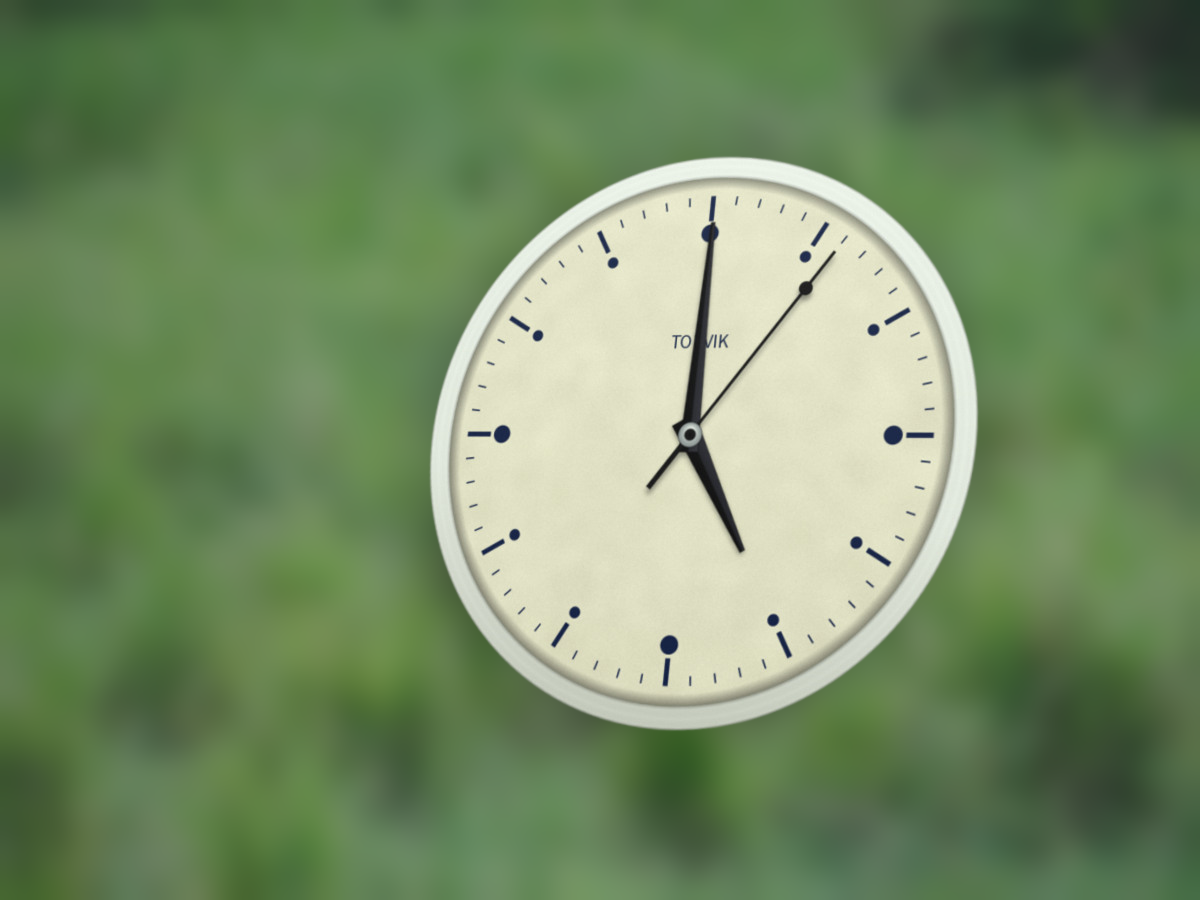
5:00:06
